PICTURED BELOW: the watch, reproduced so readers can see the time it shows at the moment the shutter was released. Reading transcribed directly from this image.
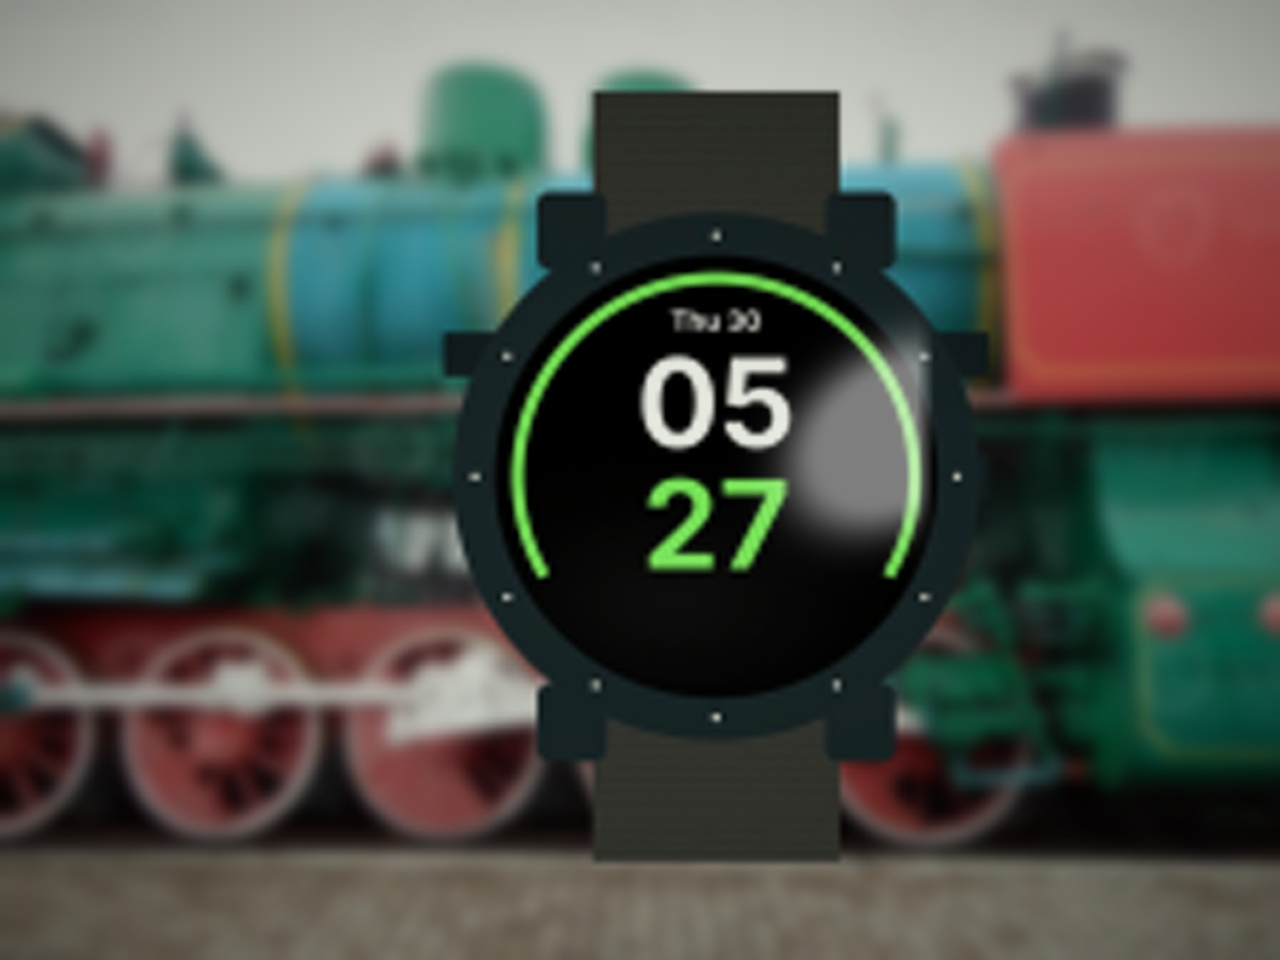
5:27
